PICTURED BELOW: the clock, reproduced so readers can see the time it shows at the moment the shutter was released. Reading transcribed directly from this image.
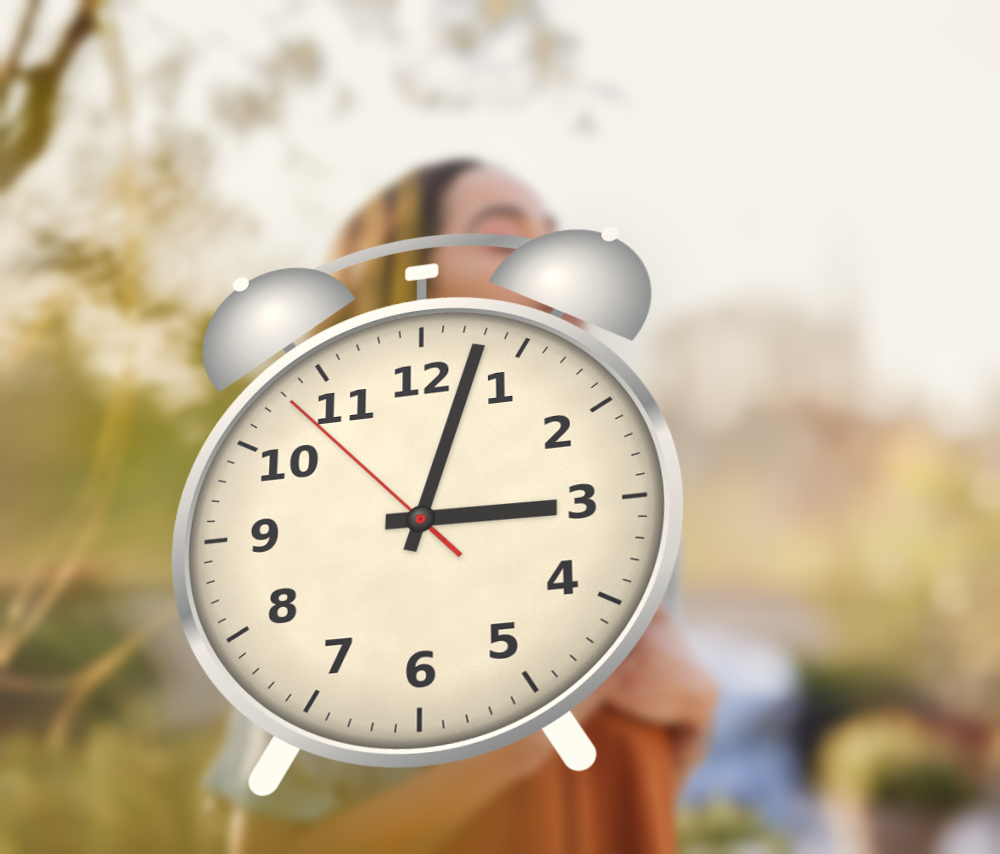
3:02:53
